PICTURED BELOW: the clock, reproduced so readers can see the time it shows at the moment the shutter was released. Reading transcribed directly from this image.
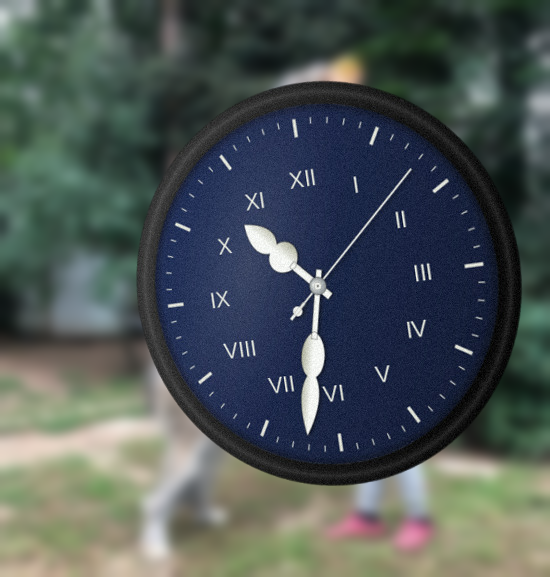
10:32:08
